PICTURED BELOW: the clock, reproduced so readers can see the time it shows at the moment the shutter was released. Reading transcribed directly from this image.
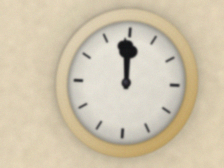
11:59
